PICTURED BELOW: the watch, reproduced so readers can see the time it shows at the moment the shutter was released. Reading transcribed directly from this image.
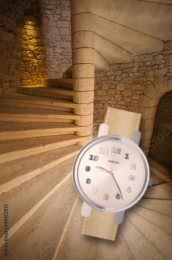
9:24
